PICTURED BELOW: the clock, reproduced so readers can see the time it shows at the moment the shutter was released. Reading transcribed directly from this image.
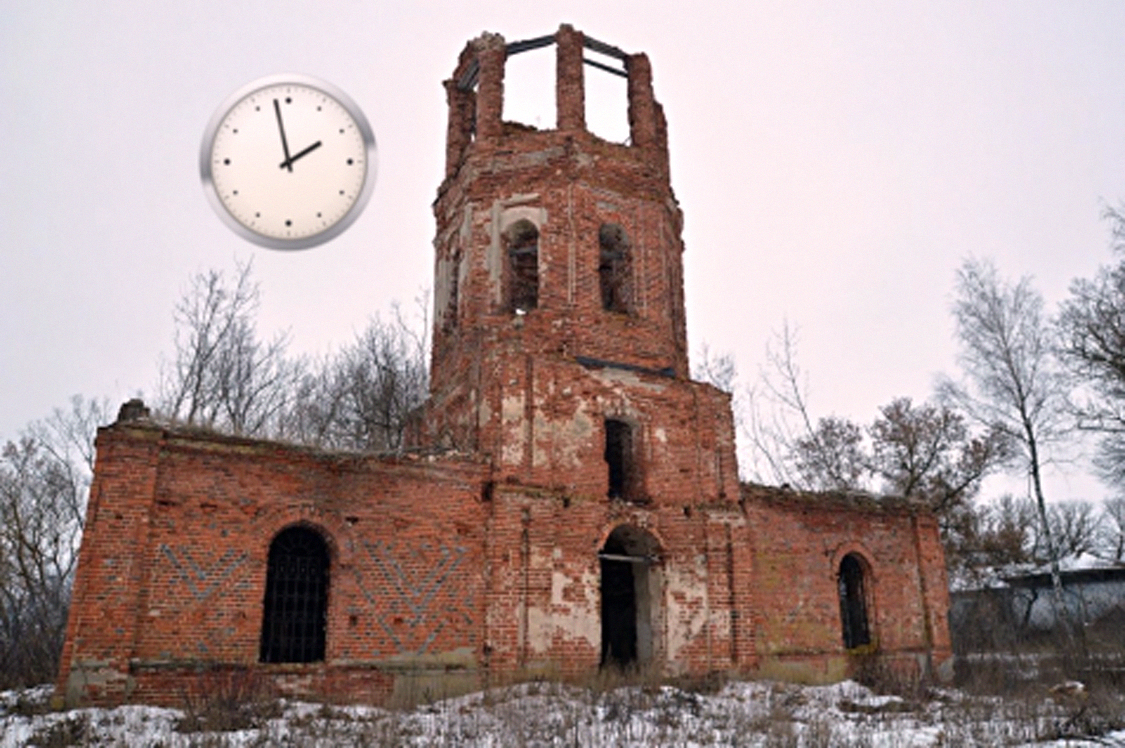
1:58
